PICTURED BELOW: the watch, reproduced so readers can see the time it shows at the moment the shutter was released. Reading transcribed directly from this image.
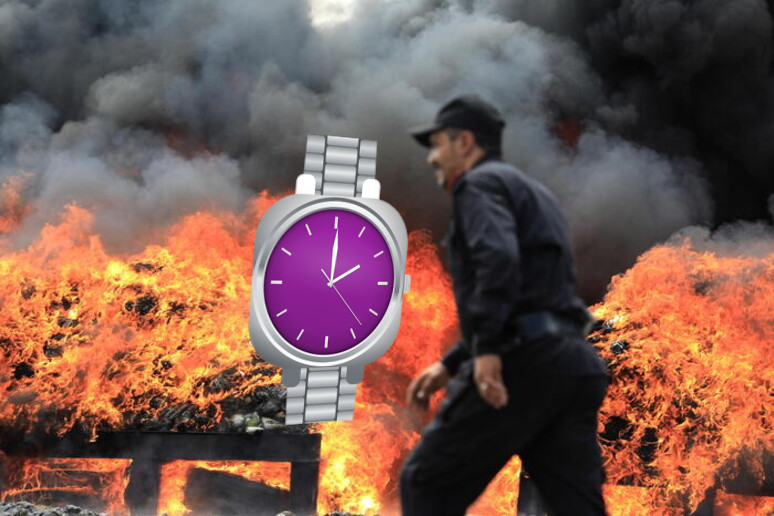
2:00:23
